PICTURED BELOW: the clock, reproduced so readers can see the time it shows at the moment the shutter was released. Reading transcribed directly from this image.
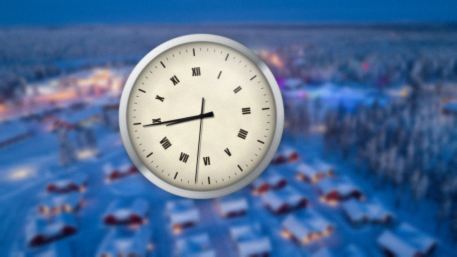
8:44:32
